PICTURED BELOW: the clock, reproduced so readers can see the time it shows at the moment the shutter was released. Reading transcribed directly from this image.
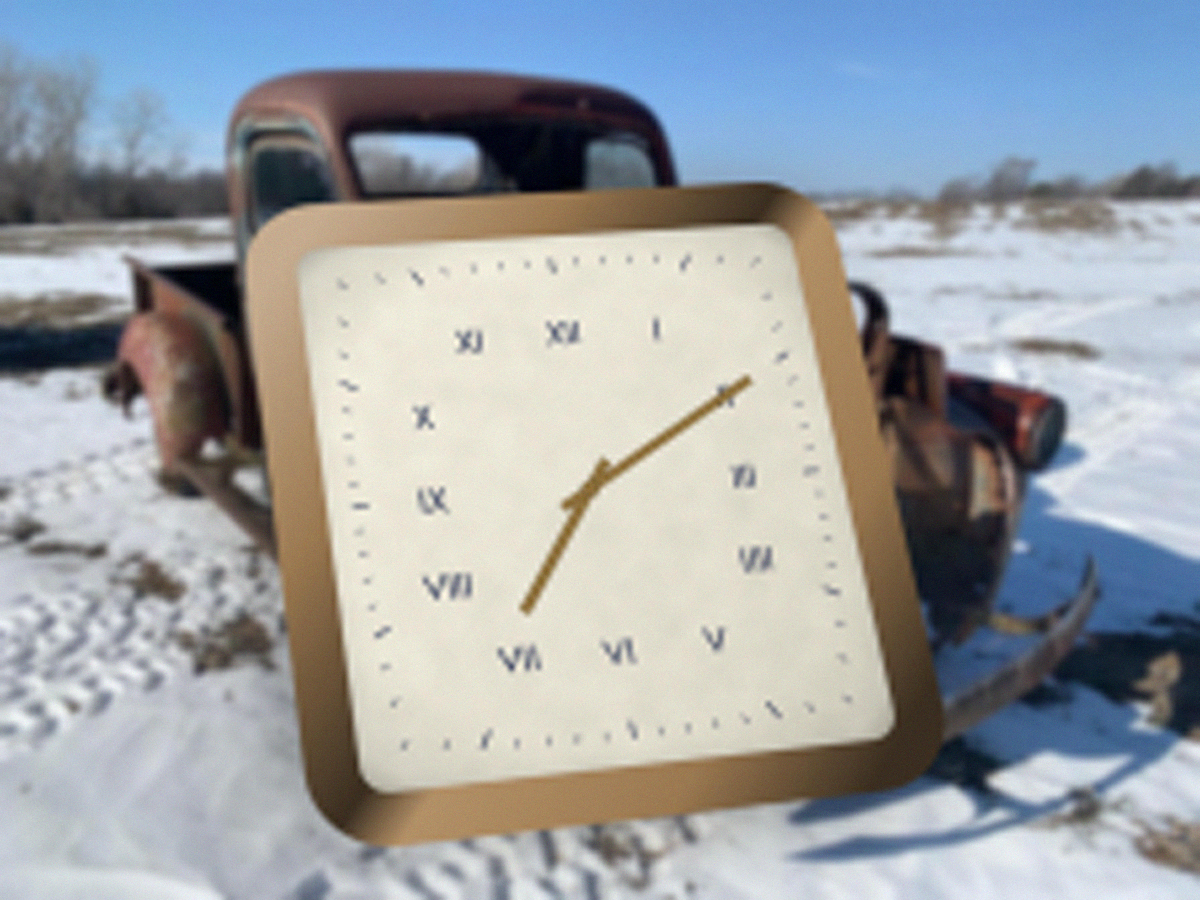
7:10
